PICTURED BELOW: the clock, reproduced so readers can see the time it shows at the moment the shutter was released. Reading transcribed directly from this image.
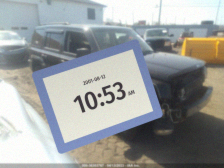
10:53
